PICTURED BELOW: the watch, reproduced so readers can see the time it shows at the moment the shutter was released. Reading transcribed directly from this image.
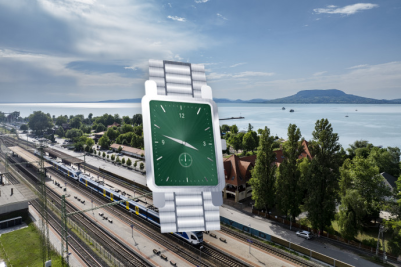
3:48
